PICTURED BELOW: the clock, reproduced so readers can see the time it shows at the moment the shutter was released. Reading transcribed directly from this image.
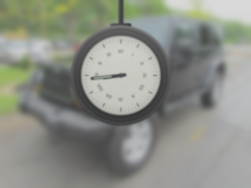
8:44
